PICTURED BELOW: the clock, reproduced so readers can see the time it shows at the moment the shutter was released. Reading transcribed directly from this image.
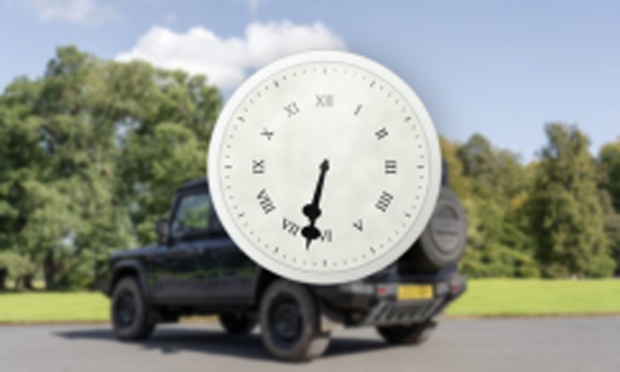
6:32
